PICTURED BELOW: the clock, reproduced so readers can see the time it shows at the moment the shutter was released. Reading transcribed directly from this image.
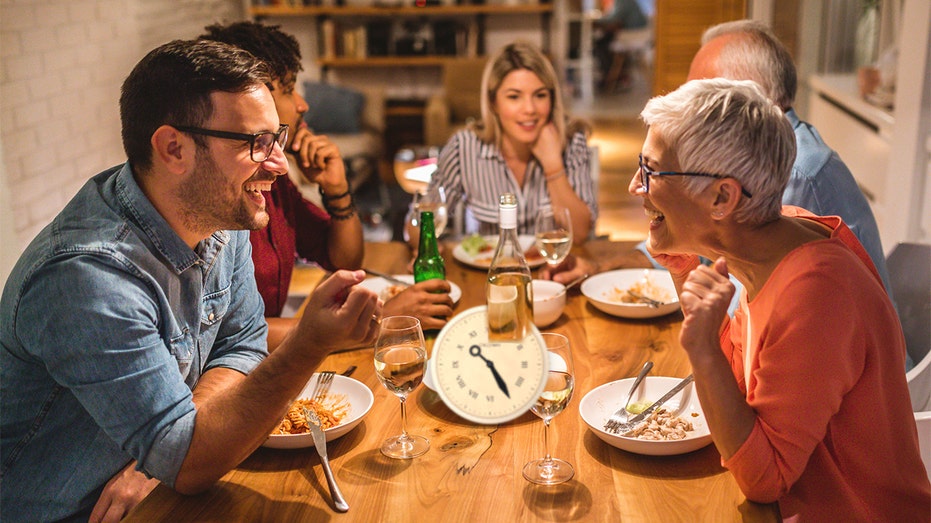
10:25
